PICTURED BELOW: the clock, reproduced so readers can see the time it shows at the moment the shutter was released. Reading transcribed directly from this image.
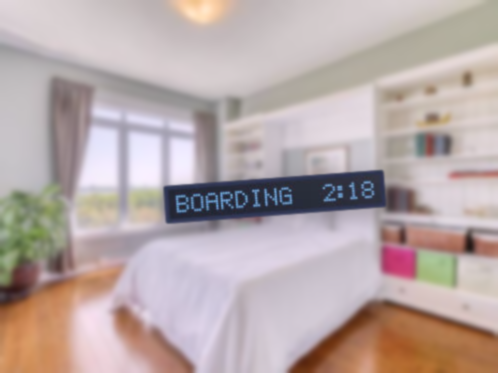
2:18
